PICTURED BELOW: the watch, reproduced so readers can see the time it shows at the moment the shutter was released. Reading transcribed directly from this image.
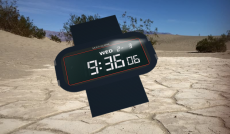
9:36:06
